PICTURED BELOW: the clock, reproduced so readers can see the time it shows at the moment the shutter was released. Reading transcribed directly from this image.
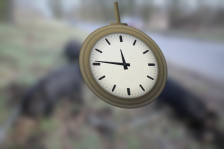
11:46
